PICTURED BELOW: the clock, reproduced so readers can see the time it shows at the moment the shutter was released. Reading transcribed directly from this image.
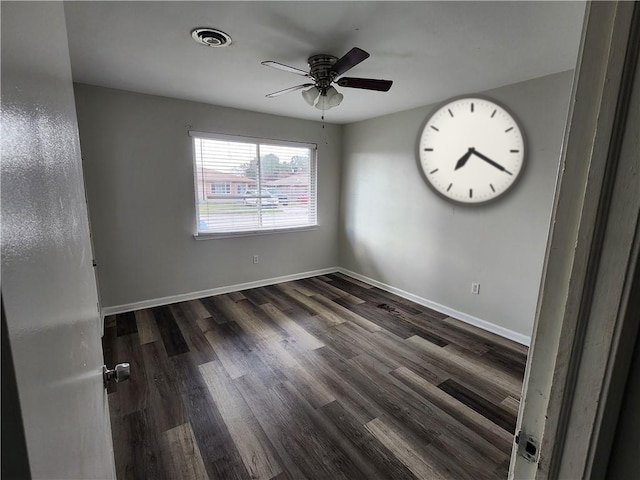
7:20
